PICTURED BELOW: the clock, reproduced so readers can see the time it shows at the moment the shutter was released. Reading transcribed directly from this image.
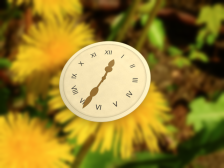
12:34
